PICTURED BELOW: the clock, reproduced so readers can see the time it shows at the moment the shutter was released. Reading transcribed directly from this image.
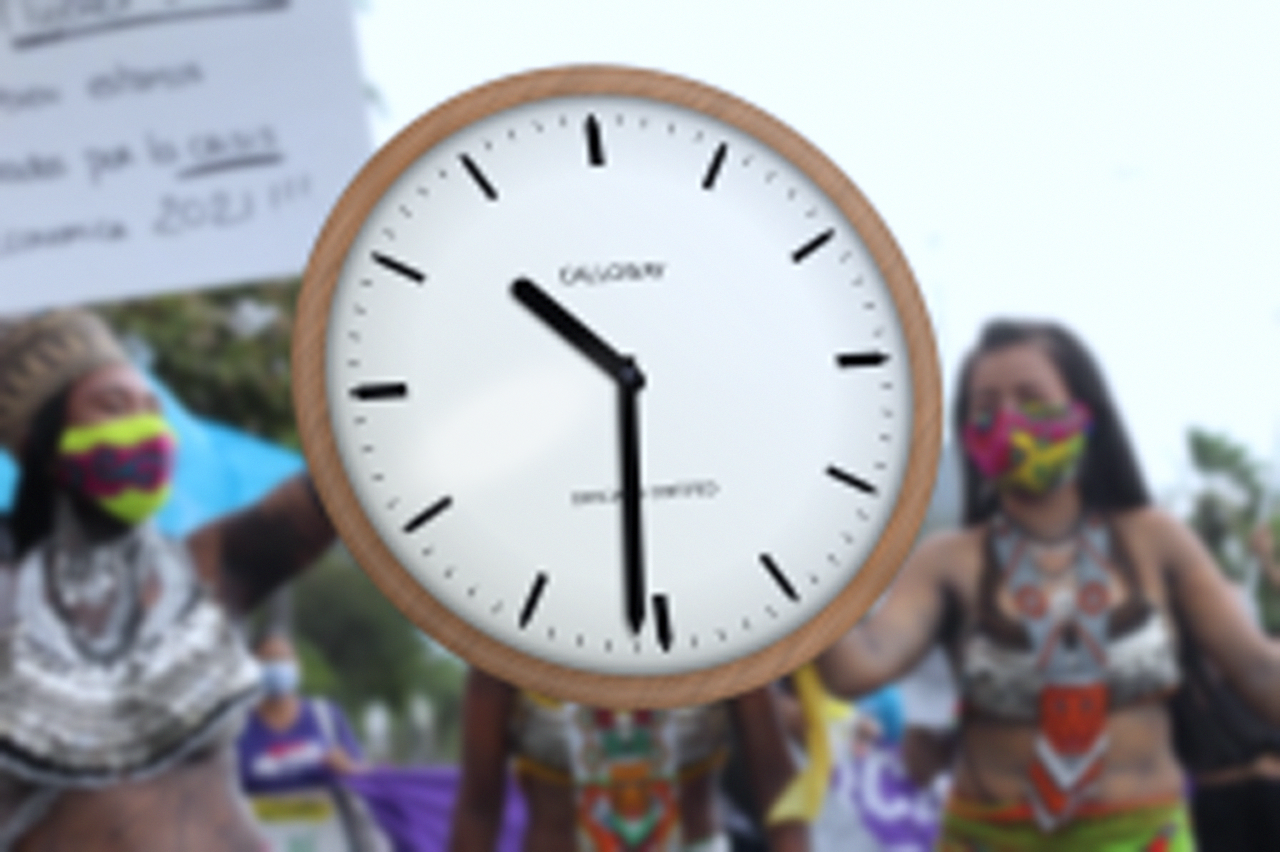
10:31
